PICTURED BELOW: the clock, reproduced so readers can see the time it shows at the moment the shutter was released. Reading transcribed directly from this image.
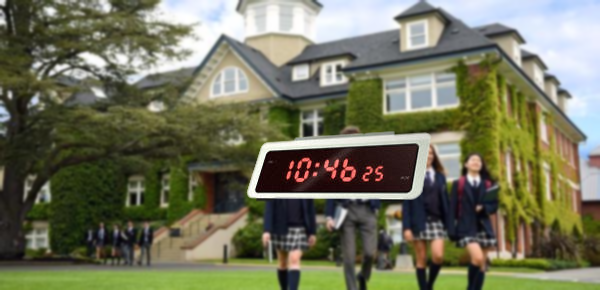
10:46:25
